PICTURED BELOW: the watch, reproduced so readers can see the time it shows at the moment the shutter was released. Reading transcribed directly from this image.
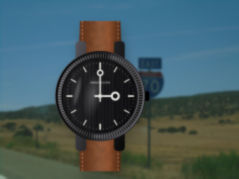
3:00
